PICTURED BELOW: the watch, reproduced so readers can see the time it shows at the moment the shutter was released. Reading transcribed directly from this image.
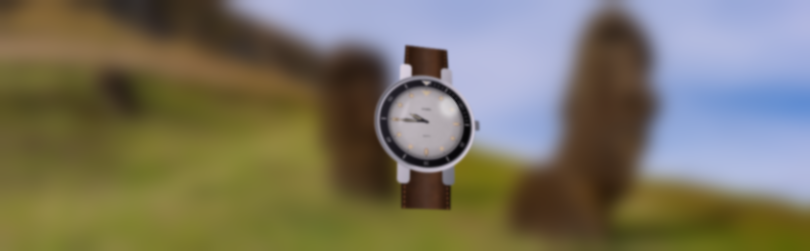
9:45
